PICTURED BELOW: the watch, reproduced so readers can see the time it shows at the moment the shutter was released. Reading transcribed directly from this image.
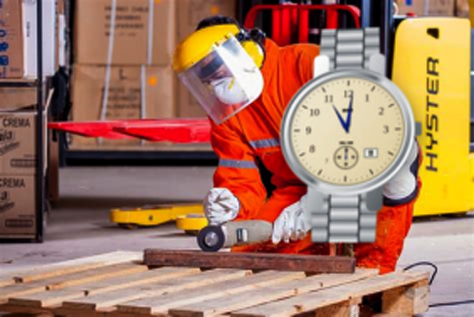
11:01
